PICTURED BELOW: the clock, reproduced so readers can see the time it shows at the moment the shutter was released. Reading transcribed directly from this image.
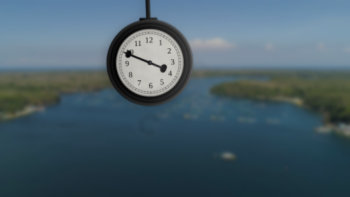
3:49
